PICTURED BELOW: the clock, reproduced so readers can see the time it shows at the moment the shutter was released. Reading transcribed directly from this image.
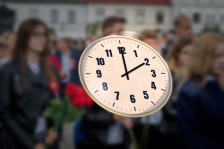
2:00
